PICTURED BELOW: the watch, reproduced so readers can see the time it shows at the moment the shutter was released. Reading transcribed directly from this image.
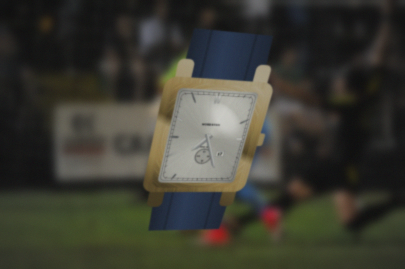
7:26
